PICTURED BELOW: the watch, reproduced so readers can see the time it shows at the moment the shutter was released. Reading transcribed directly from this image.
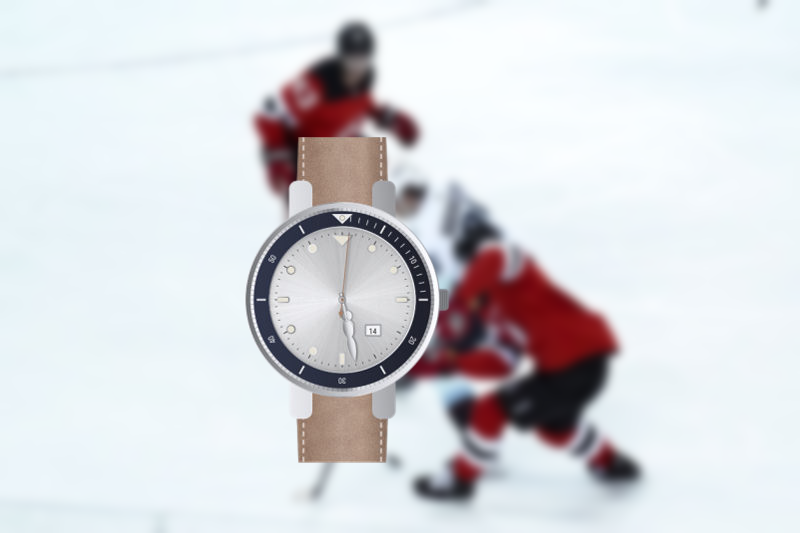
5:28:01
